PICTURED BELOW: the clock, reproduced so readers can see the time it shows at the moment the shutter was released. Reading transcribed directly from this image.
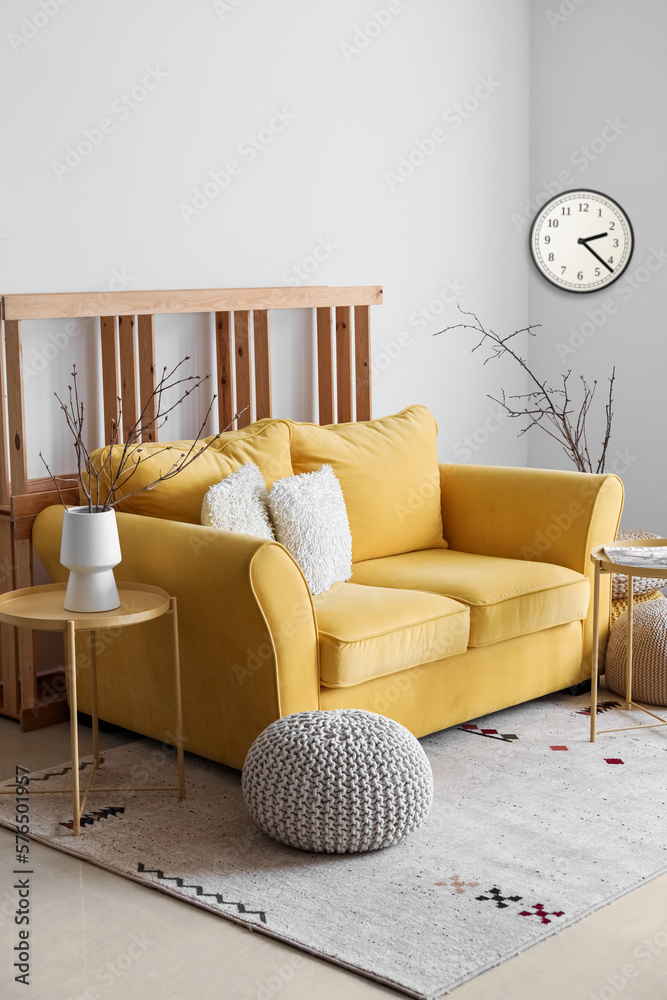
2:22
